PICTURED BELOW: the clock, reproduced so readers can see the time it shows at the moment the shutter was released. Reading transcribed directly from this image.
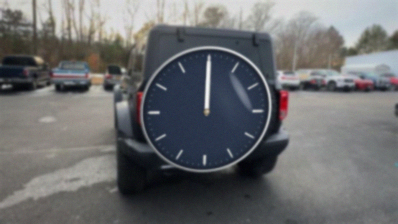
12:00
